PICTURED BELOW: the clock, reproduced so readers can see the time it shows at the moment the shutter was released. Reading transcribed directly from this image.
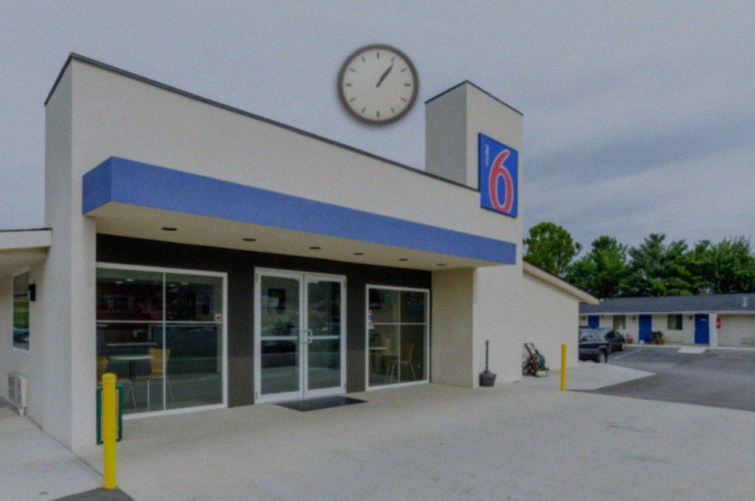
1:06
